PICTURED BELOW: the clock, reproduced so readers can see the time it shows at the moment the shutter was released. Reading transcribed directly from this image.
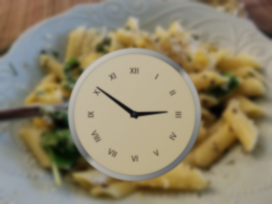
2:51
